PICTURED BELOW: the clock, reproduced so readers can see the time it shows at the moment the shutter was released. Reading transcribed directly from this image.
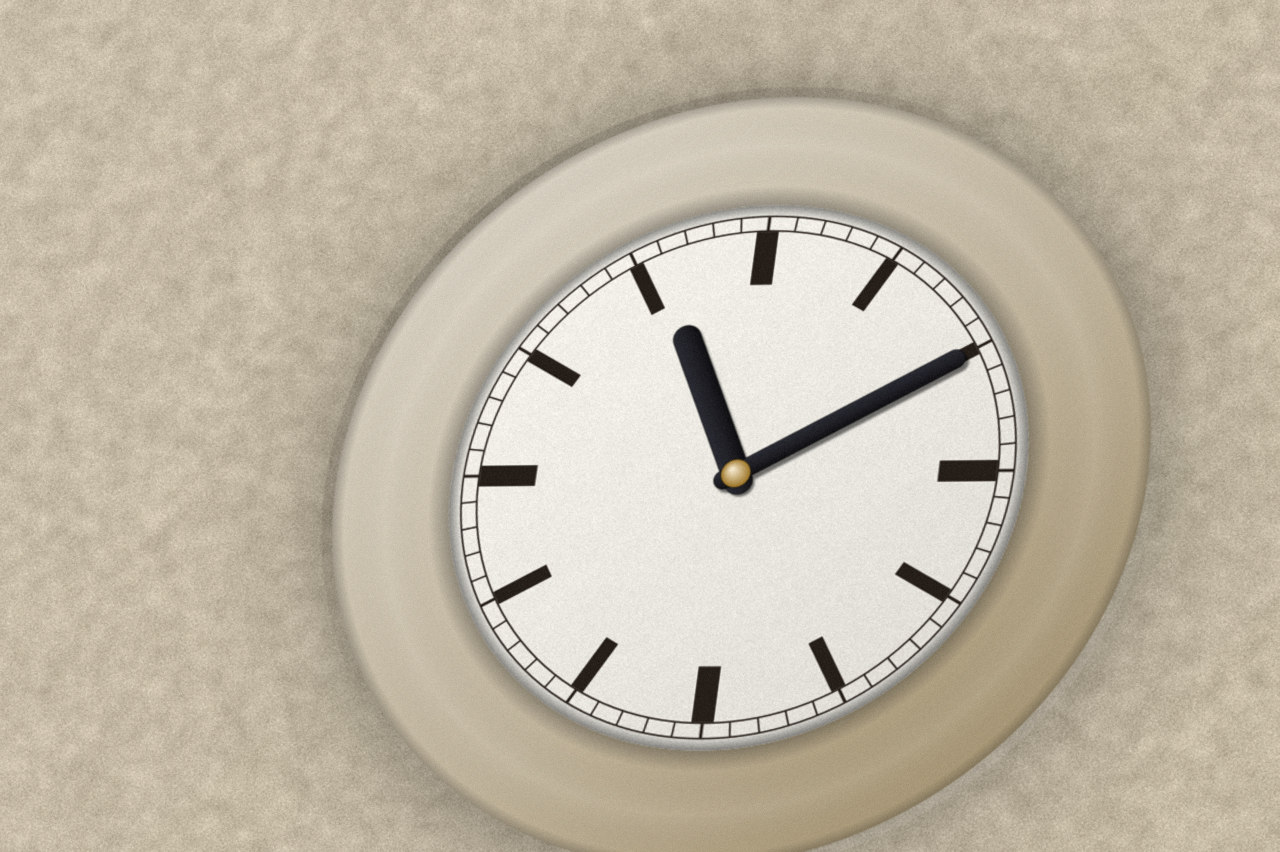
11:10
